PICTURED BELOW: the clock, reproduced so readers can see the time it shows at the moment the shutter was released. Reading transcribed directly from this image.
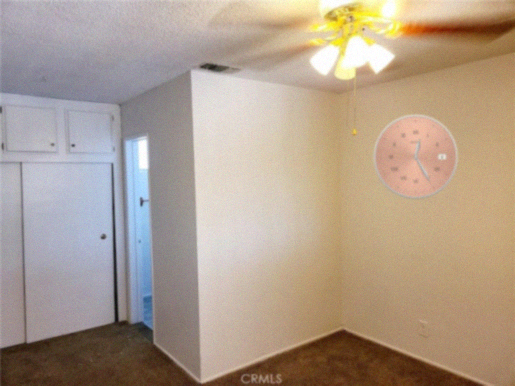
12:25
